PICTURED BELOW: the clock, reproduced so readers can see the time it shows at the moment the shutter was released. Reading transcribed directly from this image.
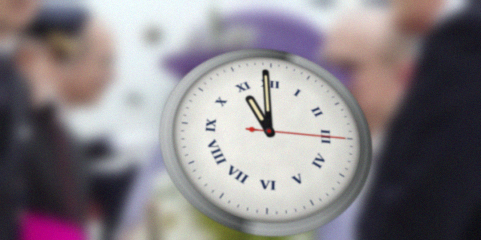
10:59:15
